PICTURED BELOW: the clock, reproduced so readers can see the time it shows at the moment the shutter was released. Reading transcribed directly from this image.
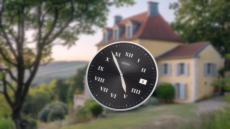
4:53
